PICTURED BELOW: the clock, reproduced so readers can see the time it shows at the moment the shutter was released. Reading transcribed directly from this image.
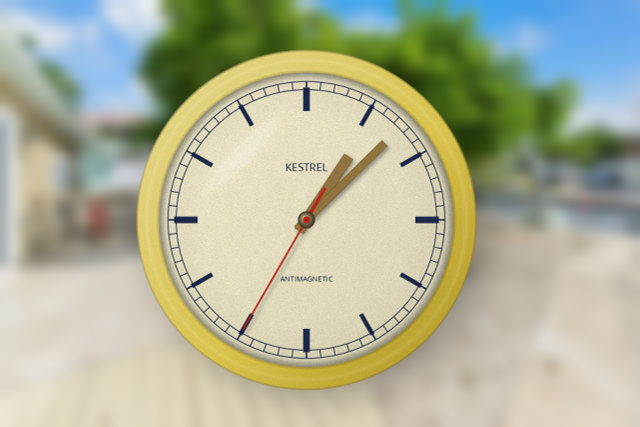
1:07:35
